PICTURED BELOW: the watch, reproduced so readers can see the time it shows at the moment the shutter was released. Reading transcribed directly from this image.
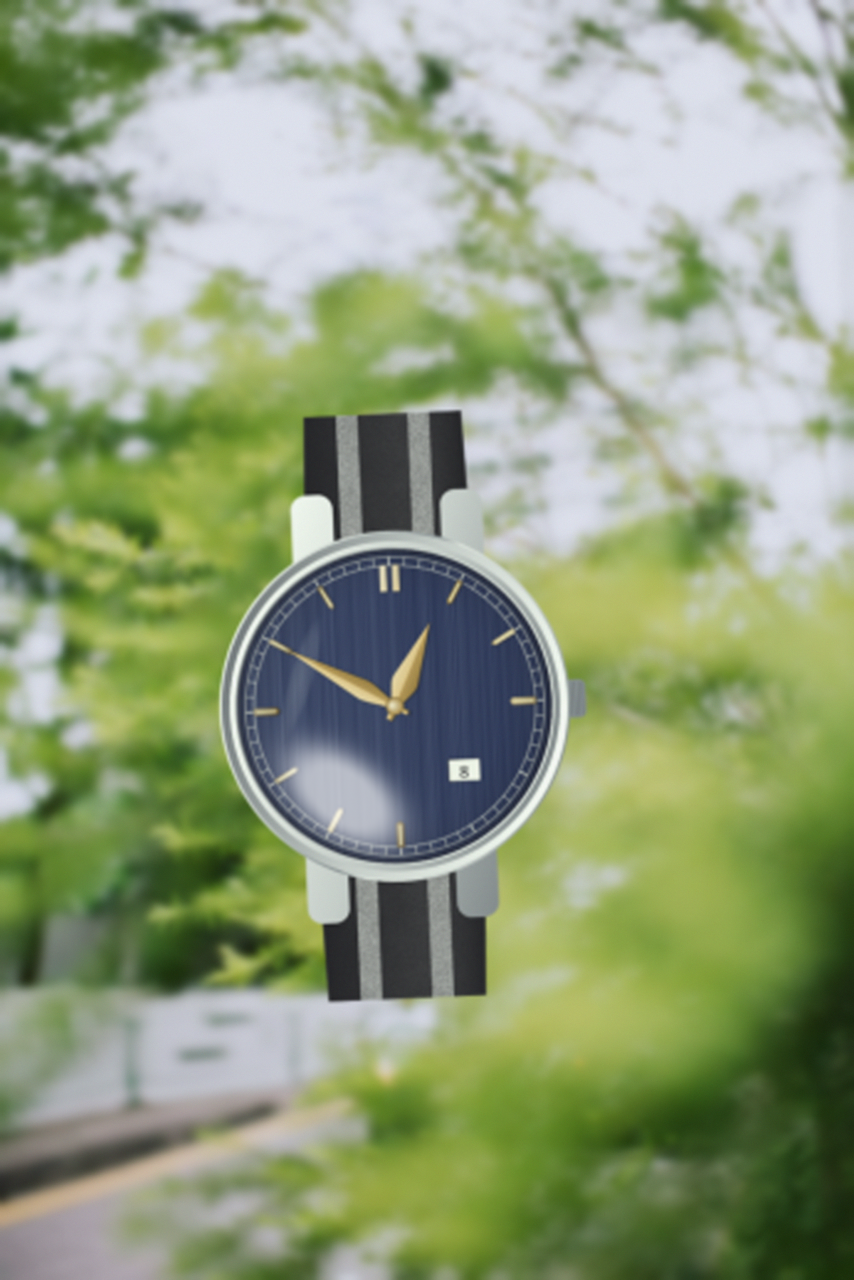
12:50
